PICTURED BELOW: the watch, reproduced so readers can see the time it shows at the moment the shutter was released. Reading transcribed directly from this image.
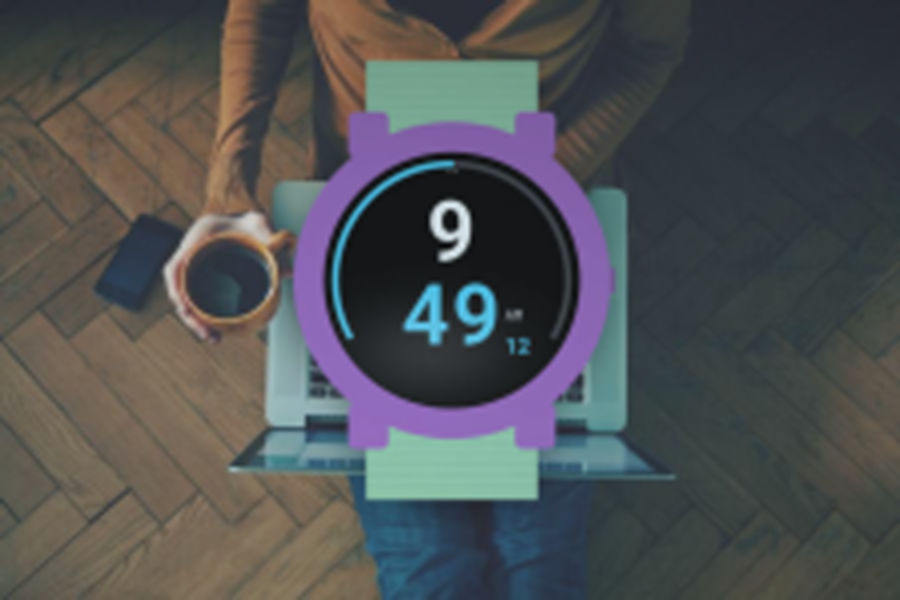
9:49
